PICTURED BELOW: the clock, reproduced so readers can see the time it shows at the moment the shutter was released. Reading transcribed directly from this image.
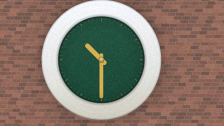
10:30
